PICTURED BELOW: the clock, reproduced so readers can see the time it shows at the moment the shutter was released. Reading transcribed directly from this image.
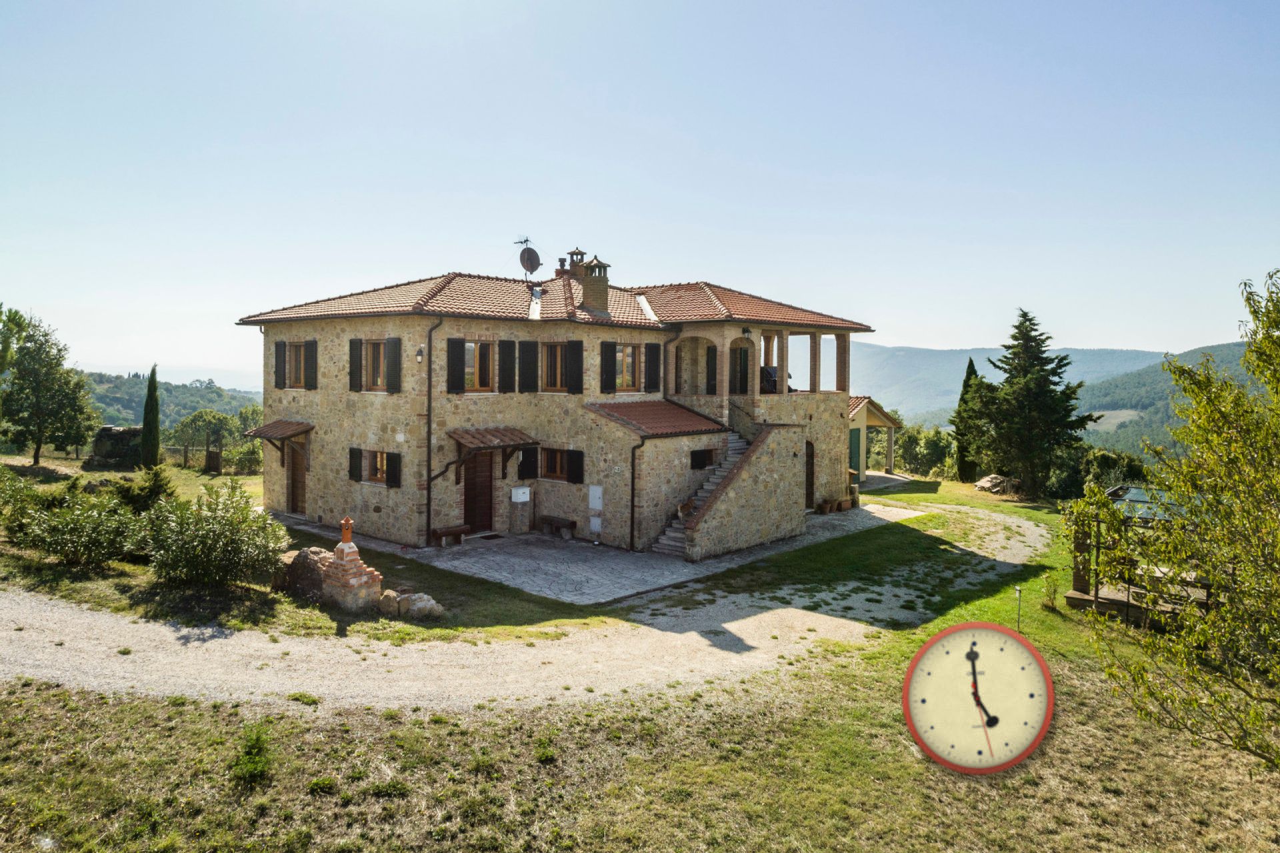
4:59:28
